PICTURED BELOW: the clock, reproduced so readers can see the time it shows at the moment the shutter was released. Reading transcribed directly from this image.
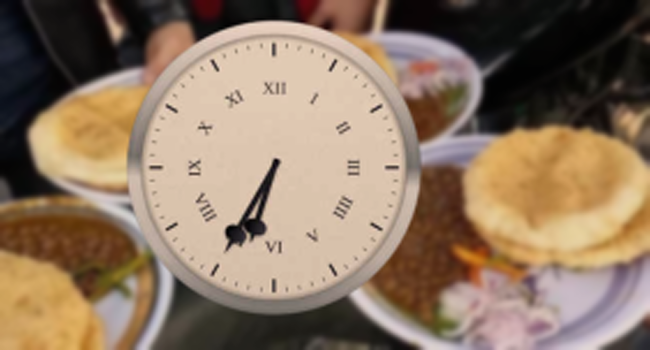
6:35
